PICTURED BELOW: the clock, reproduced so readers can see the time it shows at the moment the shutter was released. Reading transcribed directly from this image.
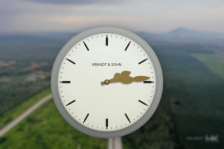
2:14
